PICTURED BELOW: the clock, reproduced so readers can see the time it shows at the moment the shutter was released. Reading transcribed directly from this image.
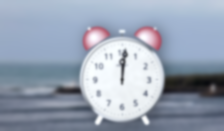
12:01
